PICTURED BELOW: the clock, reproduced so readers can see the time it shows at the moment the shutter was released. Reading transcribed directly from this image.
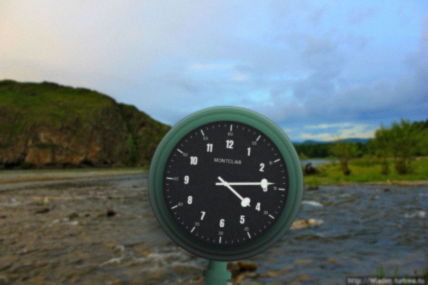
4:14
